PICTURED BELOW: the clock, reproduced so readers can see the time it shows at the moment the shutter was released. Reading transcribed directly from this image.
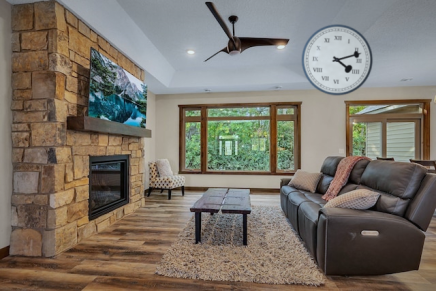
4:12
